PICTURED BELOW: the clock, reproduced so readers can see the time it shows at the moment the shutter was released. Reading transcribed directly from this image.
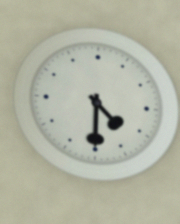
4:30
